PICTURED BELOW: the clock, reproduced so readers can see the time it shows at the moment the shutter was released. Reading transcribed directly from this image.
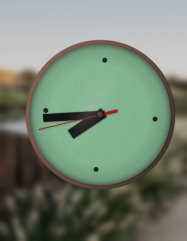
7:43:42
